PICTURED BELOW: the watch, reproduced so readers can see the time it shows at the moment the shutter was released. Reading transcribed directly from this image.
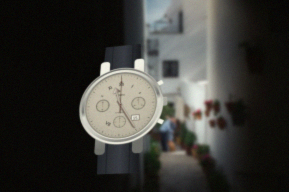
11:25
